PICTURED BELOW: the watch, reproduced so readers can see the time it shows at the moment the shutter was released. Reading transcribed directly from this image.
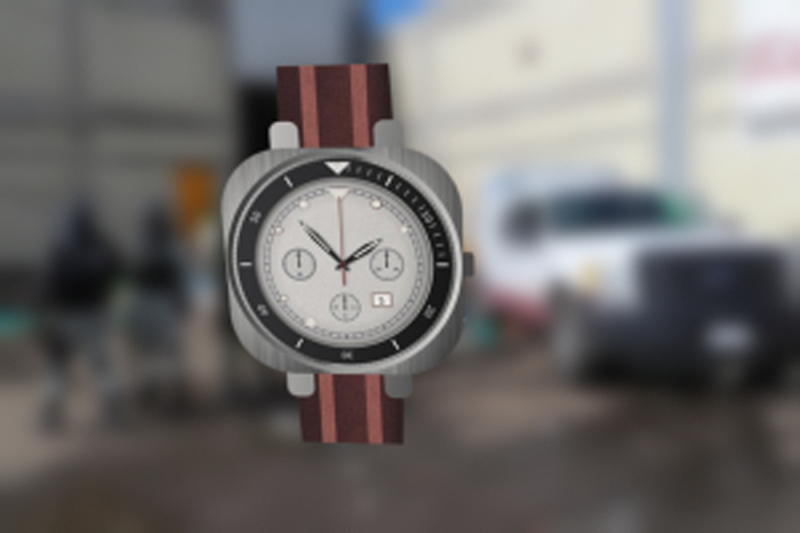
1:53
